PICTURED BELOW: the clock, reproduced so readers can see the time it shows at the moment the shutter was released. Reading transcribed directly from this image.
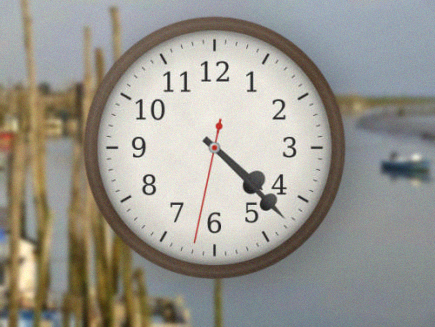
4:22:32
